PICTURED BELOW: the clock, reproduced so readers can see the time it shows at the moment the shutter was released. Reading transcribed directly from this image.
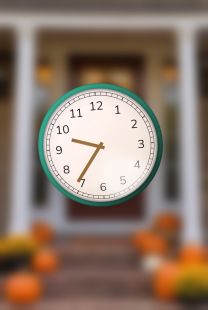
9:36
